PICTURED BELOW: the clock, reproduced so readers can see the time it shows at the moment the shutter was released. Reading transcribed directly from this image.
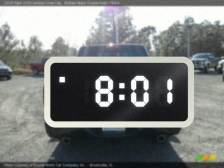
8:01
